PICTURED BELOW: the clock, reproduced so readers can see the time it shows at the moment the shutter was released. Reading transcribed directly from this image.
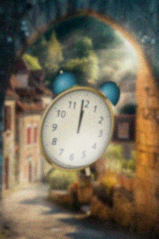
11:59
